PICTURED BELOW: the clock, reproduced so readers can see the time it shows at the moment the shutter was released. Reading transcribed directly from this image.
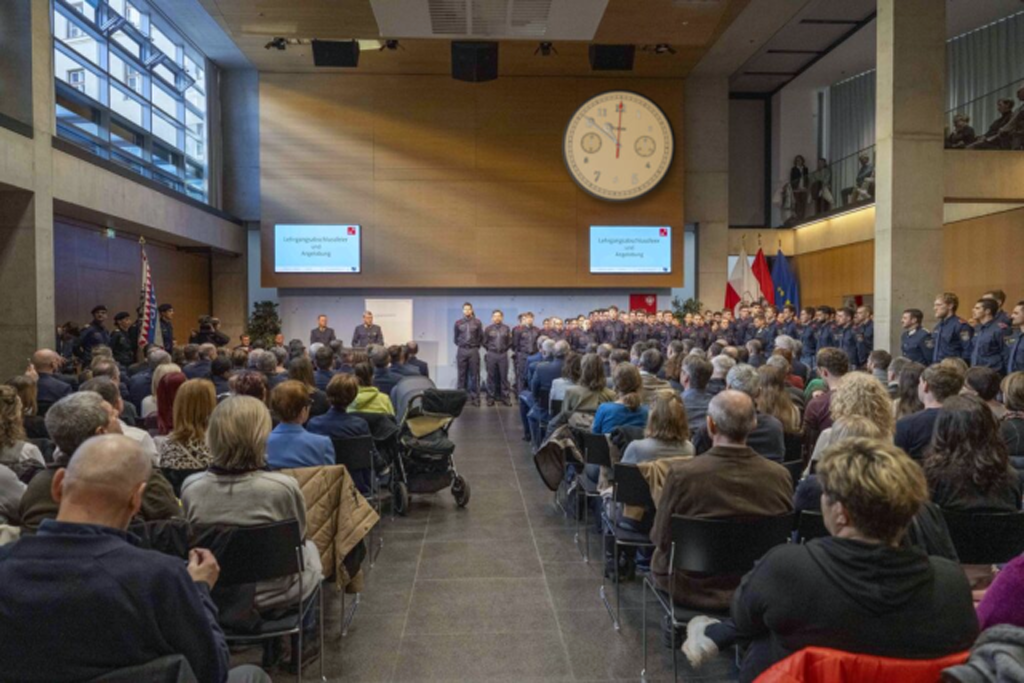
10:51
